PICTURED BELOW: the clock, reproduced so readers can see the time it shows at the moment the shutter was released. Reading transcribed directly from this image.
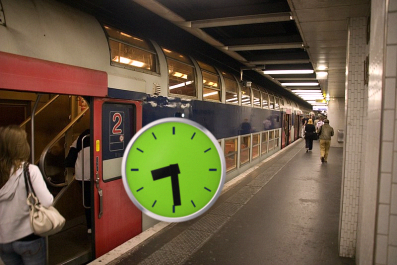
8:29
